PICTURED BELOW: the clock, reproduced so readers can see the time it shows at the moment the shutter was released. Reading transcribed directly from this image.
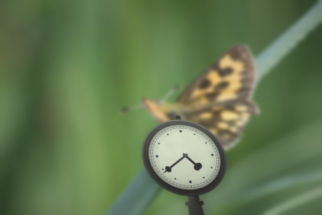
4:39
